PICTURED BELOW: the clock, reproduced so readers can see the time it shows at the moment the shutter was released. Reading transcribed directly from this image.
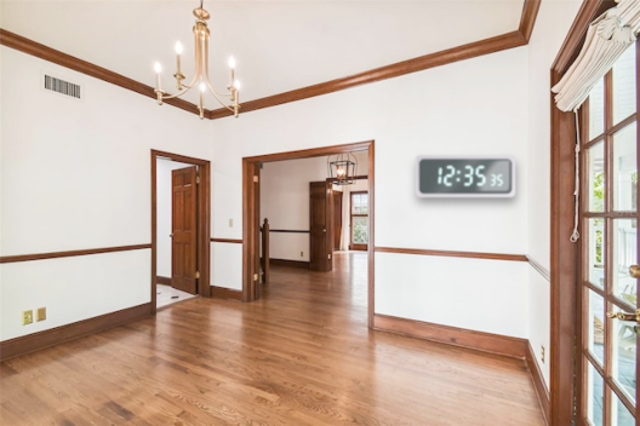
12:35:35
